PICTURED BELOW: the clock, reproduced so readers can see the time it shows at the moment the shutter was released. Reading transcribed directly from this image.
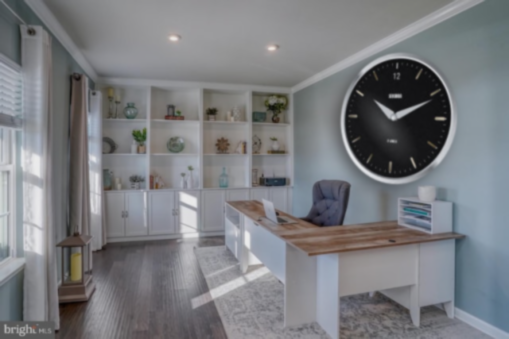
10:11
